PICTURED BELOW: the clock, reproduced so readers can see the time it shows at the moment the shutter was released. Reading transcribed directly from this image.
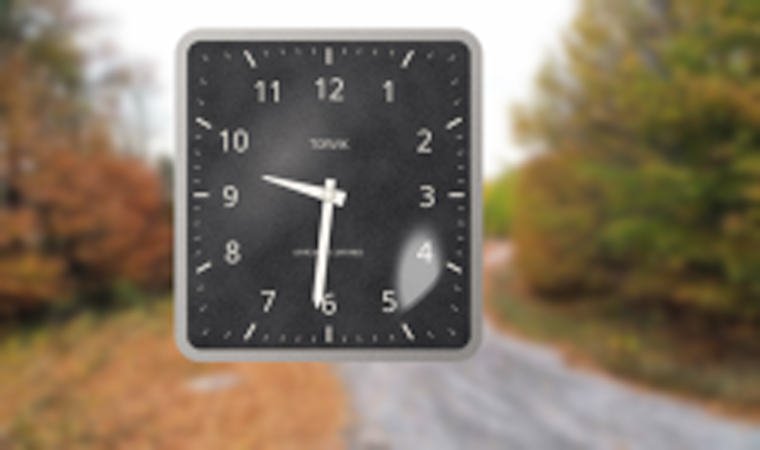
9:31
